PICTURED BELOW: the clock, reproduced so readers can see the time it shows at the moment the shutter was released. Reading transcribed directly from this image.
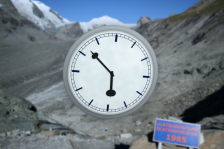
5:52
